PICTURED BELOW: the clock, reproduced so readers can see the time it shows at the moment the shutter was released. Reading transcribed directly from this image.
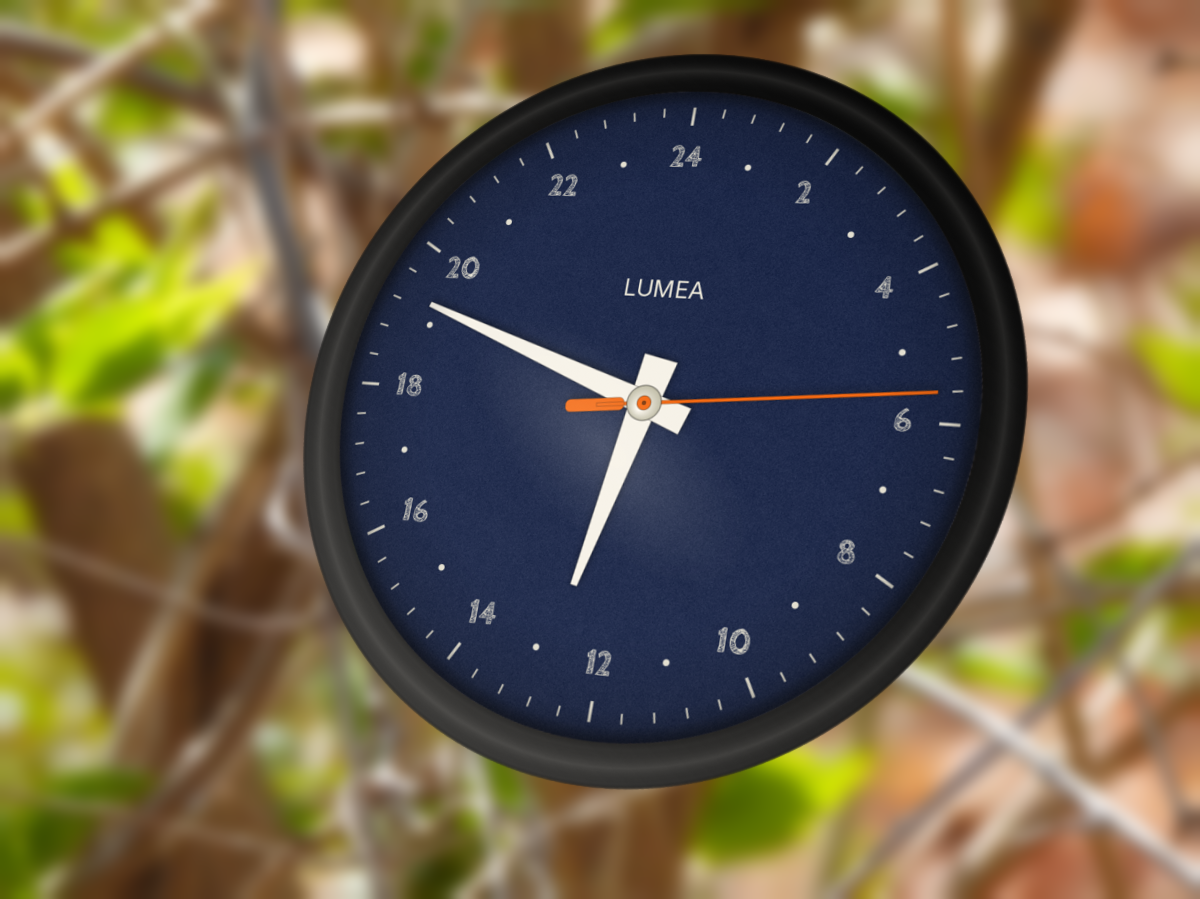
12:48:14
